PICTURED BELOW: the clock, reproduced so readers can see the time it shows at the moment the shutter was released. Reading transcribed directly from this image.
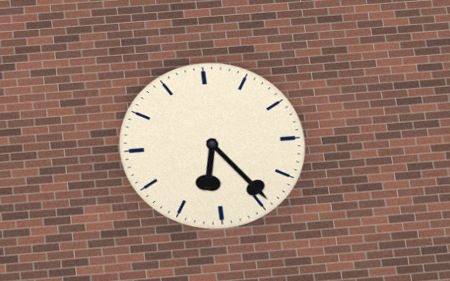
6:24
